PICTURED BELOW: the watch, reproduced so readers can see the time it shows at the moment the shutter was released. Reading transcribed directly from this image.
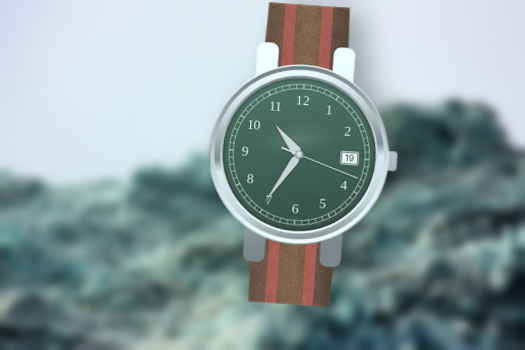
10:35:18
